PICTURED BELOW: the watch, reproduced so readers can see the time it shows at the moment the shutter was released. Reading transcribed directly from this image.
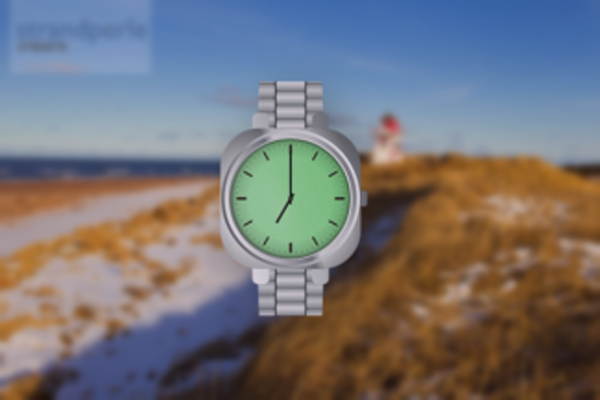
7:00
